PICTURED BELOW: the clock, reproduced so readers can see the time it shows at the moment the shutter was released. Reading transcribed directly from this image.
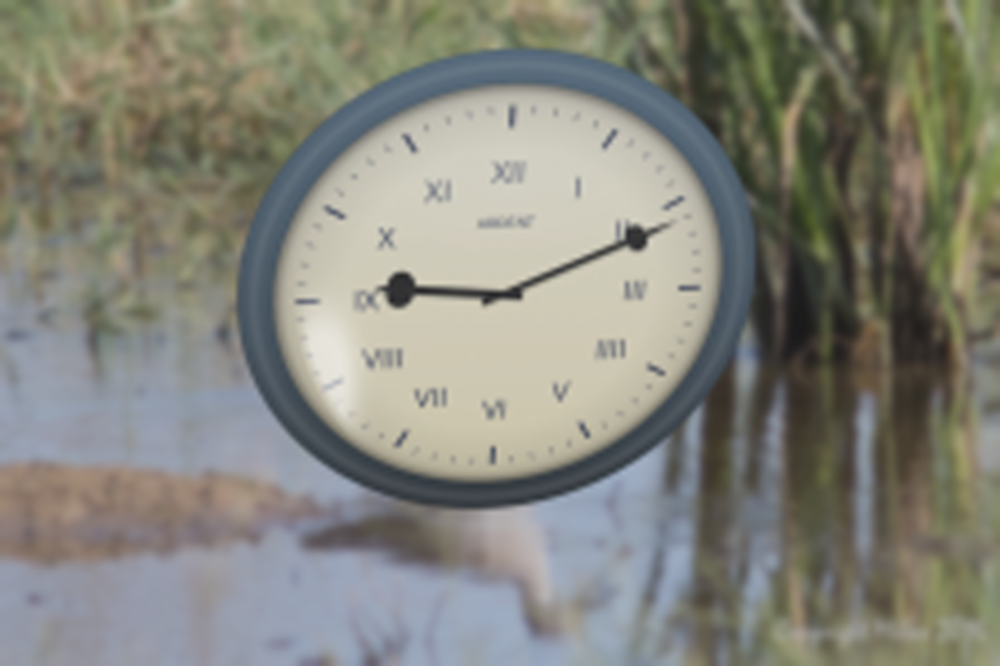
9:11
